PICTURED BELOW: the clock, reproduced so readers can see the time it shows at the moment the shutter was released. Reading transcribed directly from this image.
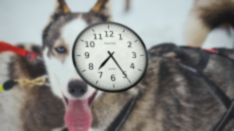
7:25
